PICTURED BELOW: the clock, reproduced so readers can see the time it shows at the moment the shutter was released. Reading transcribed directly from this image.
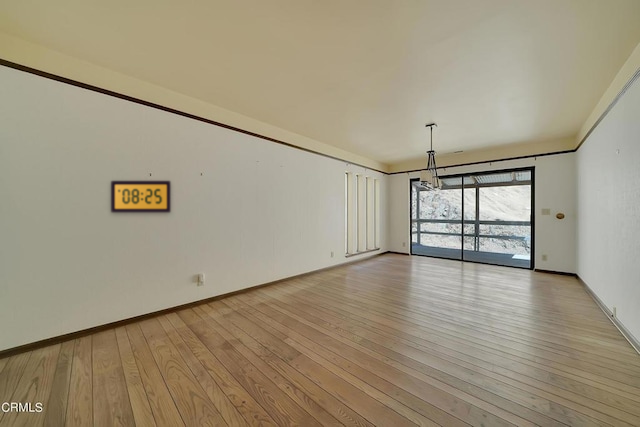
8:25
